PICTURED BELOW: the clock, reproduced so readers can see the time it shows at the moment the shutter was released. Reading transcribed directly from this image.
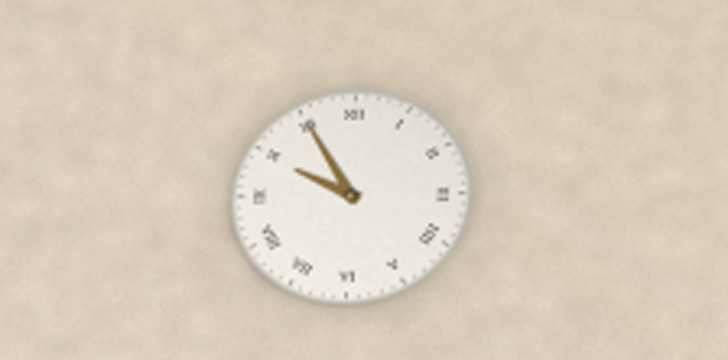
9:55
